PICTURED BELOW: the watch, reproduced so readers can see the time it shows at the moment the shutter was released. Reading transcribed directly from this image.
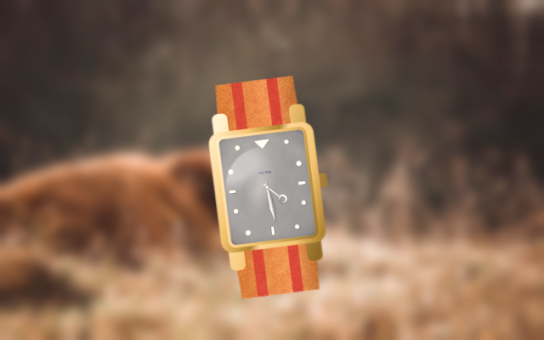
4:29
